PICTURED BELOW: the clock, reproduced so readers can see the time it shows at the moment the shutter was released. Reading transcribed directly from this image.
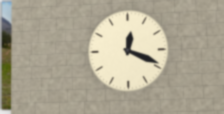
12:19
